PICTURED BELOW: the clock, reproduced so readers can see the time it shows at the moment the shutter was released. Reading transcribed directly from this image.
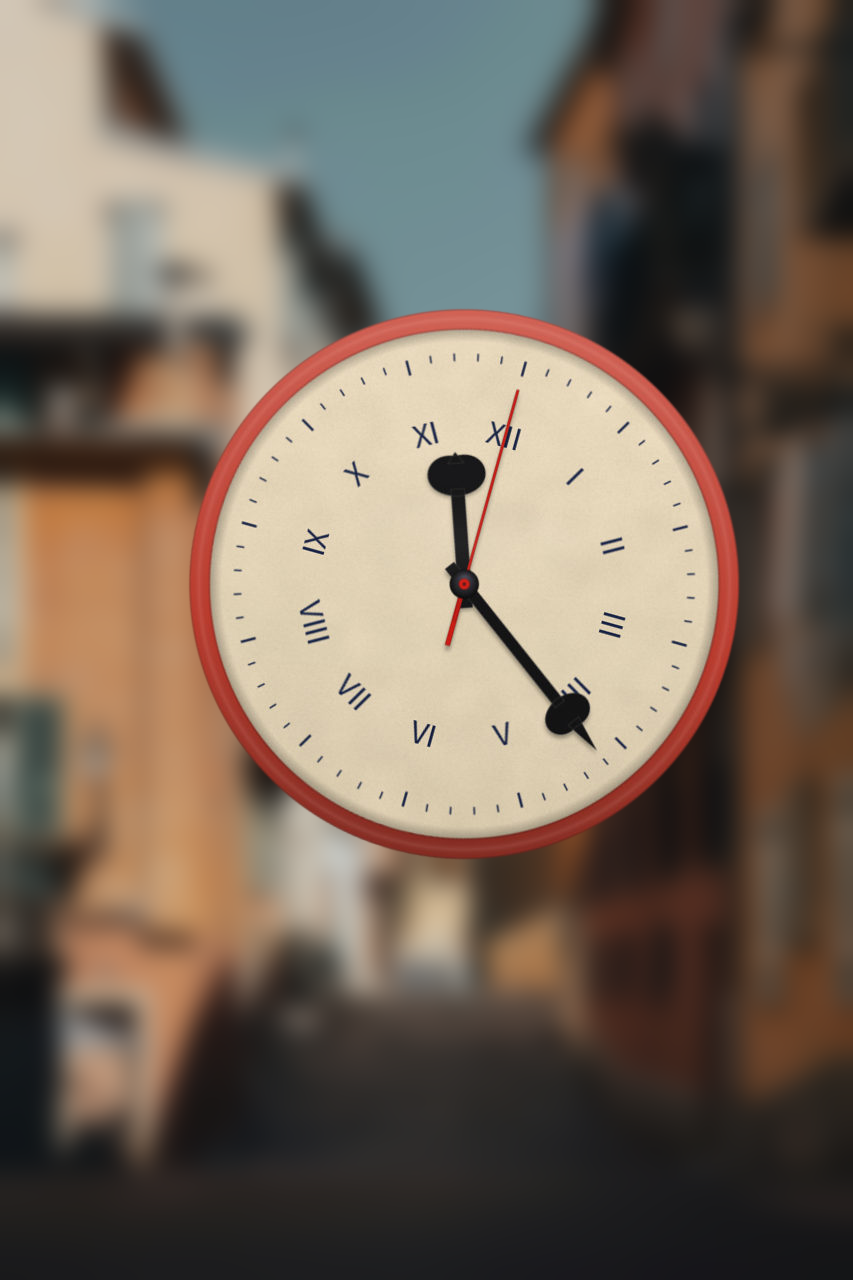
11:21:00
